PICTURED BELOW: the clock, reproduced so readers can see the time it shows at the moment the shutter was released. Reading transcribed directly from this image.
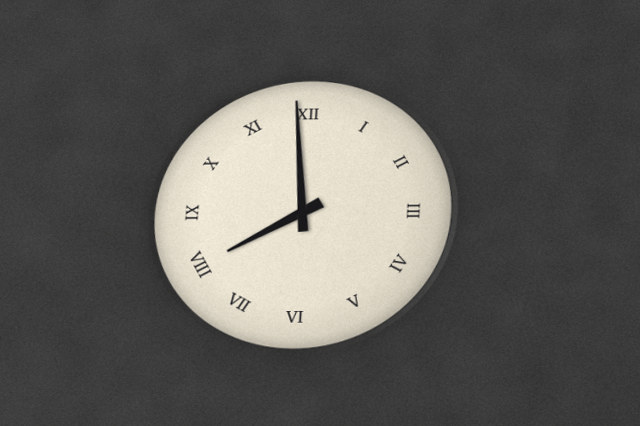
7:59
